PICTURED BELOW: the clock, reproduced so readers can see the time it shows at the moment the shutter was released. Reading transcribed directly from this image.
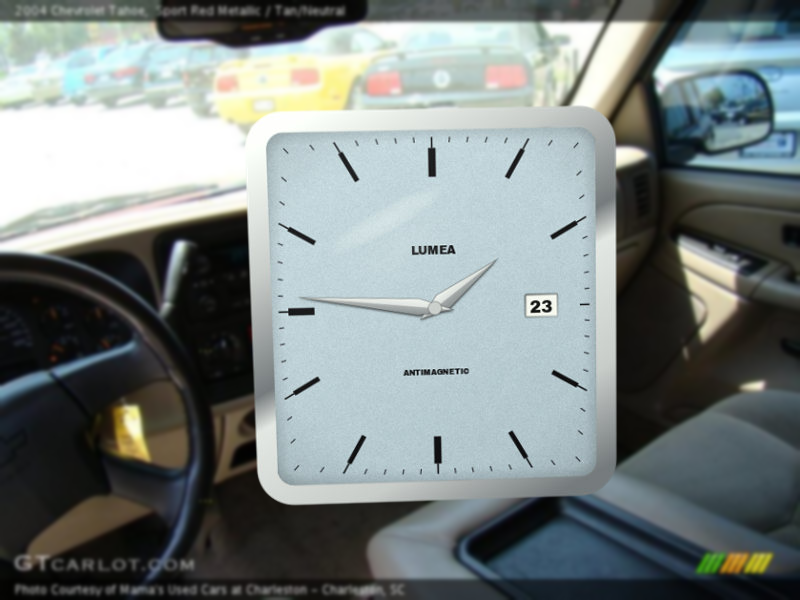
1:46
